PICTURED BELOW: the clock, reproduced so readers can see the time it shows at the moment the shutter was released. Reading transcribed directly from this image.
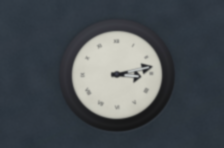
3:13
